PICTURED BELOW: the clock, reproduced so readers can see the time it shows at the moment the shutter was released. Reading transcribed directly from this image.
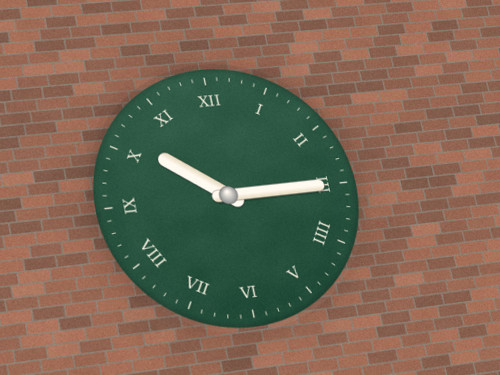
10:15
